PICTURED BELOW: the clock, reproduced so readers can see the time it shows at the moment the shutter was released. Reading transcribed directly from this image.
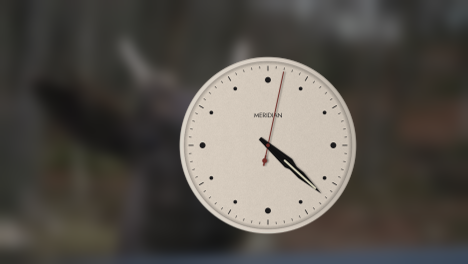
4:22:02
